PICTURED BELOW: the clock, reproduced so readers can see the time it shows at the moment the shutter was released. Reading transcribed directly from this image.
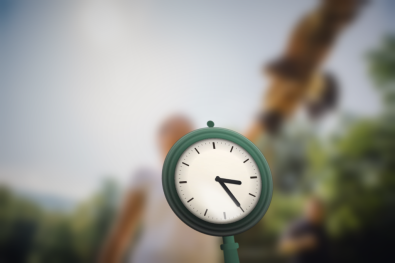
3:25
